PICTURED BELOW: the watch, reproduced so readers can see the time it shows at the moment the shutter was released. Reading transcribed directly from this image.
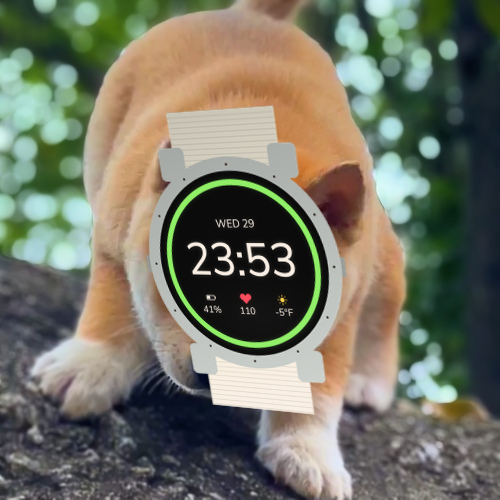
23:53
